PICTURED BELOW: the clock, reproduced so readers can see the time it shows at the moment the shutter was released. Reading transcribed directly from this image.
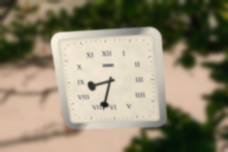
8:33
